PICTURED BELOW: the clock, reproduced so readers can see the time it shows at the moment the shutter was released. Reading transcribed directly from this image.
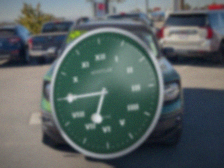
6:45
